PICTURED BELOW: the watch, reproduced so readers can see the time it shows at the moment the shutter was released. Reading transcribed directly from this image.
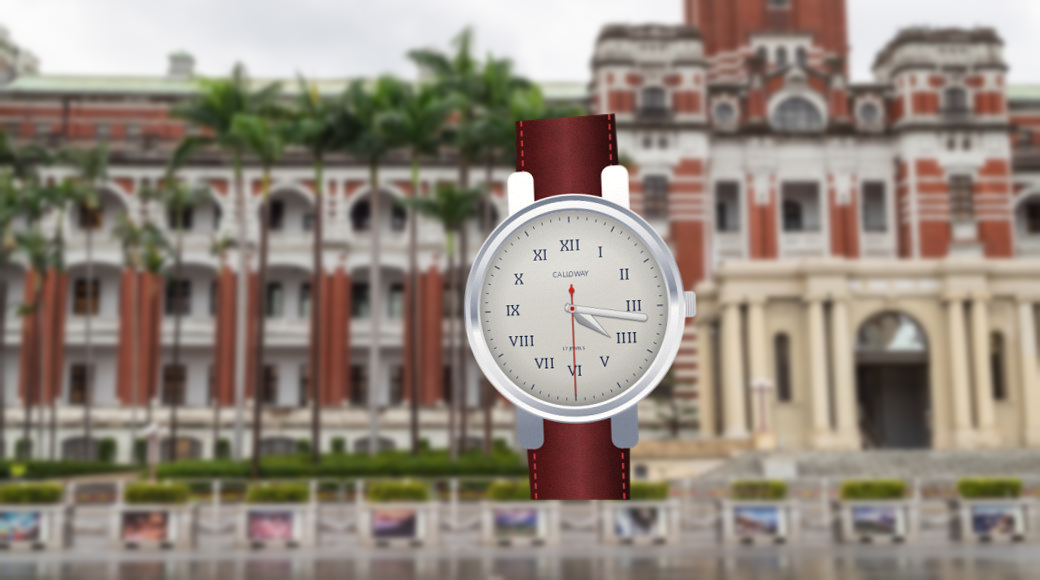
4:16:30
